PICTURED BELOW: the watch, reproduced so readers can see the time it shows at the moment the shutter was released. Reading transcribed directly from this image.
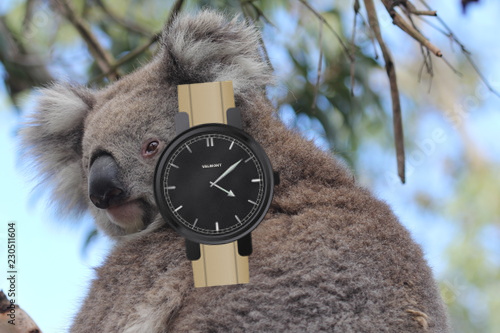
4:09
